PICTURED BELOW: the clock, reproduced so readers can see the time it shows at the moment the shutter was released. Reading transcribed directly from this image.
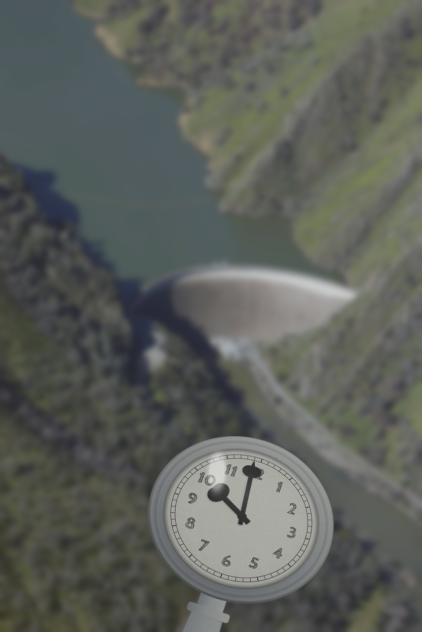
9:59
